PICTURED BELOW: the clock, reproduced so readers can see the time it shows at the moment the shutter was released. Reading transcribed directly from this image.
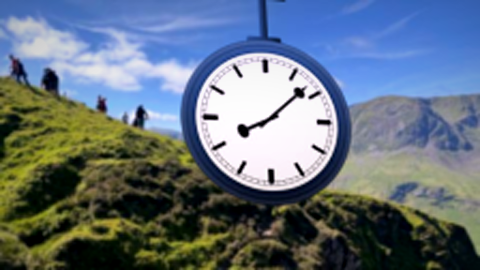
8:08
